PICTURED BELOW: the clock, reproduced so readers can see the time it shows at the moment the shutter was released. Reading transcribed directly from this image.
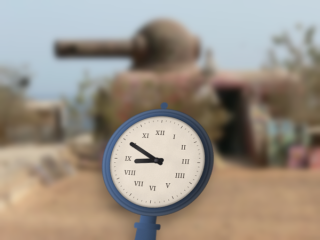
8:50
